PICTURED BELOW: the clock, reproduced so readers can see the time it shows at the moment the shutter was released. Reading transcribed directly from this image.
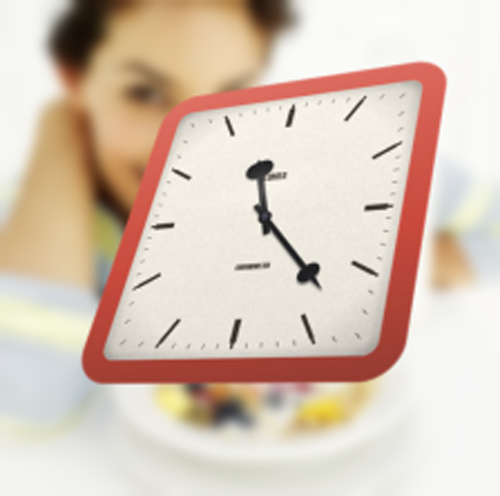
11:23
